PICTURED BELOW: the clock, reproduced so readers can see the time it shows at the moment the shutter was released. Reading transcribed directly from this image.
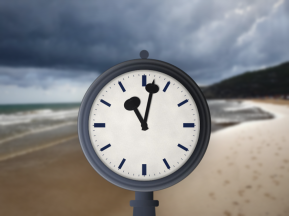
11:02
